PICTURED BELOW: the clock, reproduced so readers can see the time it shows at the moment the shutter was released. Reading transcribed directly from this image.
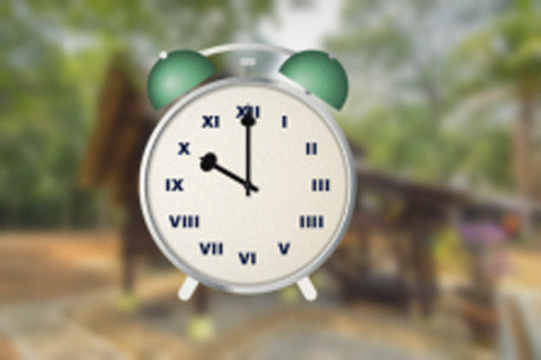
10:00
